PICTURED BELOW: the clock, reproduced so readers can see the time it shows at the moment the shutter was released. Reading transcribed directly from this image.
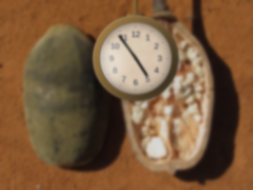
4:54
